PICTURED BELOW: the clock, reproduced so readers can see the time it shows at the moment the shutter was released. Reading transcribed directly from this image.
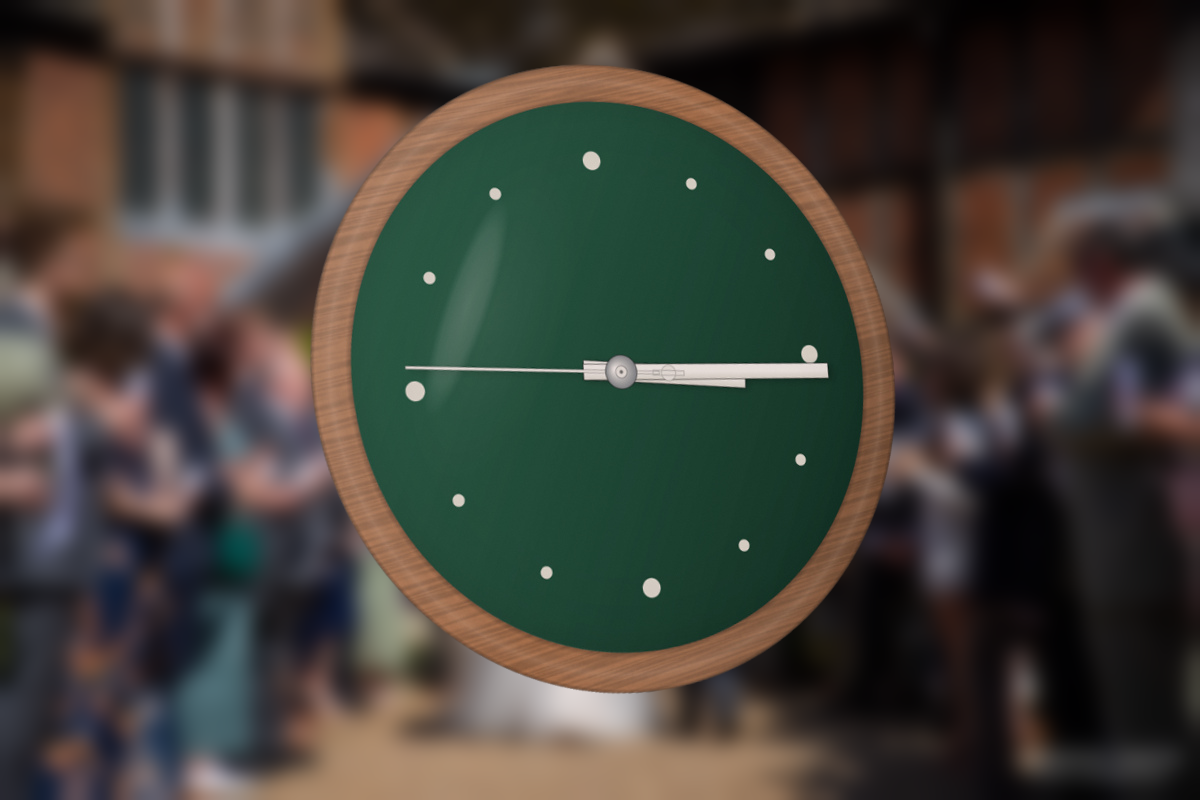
3:15:46
